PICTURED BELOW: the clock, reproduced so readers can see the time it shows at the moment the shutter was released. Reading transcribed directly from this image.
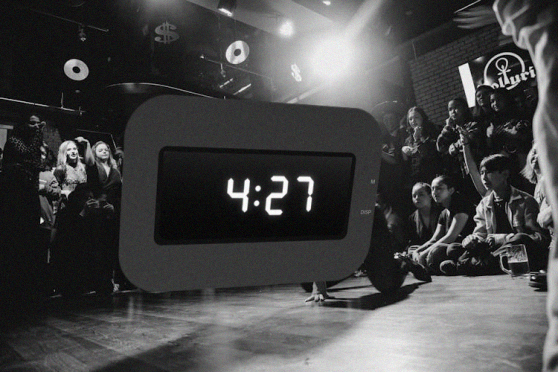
4:27
